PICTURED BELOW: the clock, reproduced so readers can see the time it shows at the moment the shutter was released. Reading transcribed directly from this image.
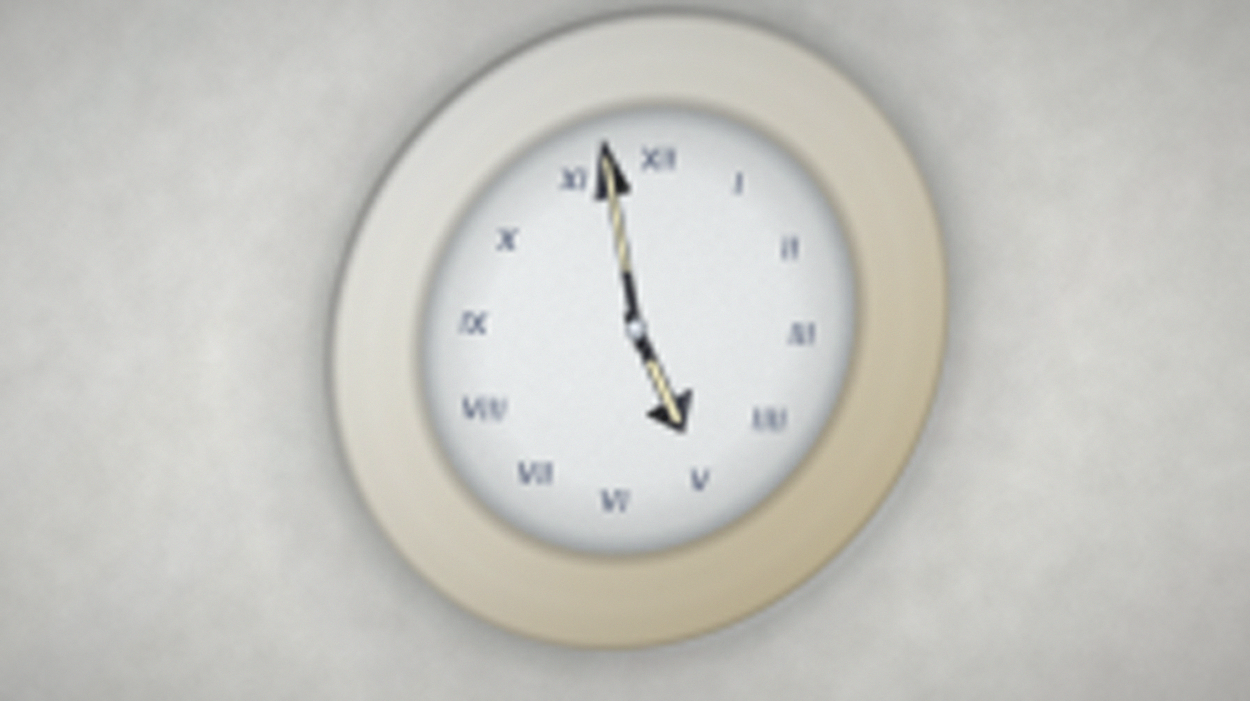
4:57
